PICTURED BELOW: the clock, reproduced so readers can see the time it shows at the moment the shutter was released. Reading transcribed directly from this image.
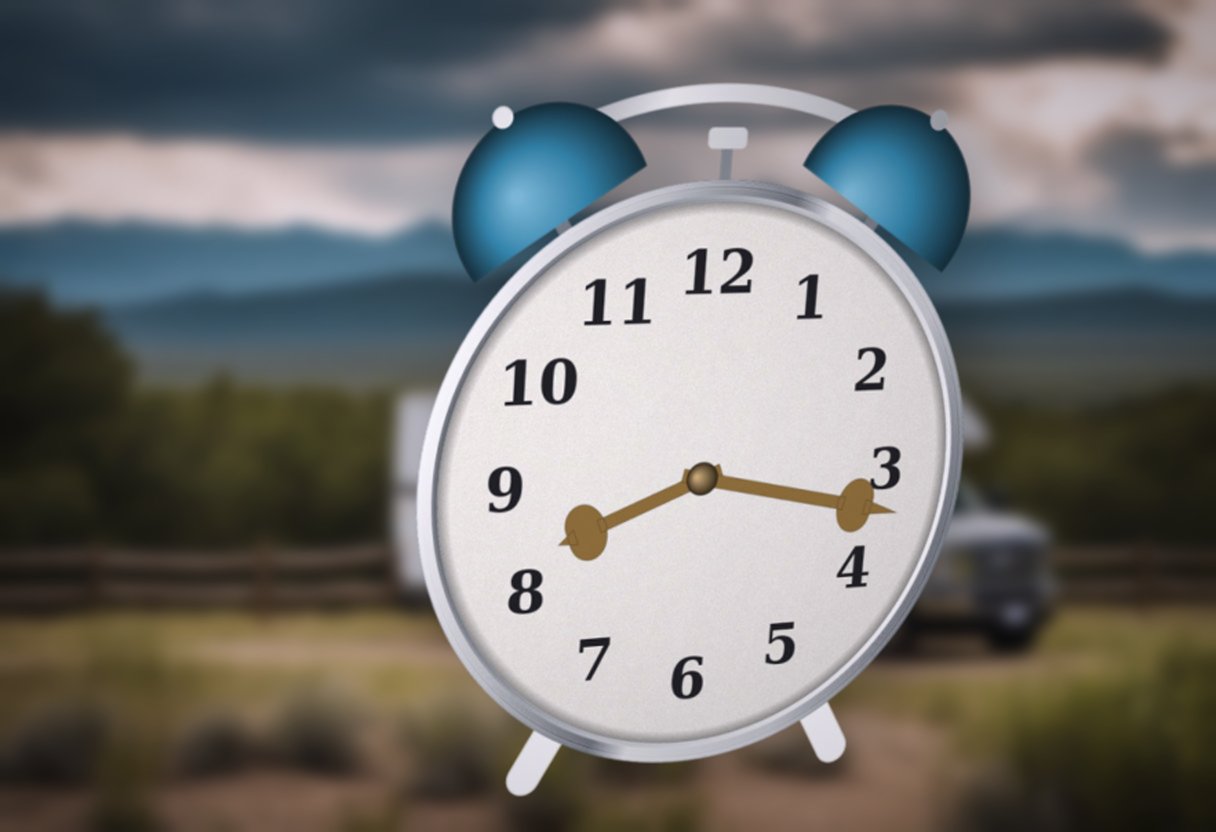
8:17
